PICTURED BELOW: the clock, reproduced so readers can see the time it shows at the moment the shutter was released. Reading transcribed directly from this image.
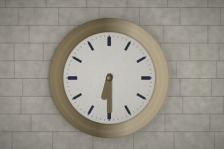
6:30
